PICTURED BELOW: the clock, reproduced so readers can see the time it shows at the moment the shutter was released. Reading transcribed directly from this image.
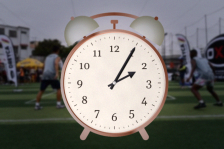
2:05
